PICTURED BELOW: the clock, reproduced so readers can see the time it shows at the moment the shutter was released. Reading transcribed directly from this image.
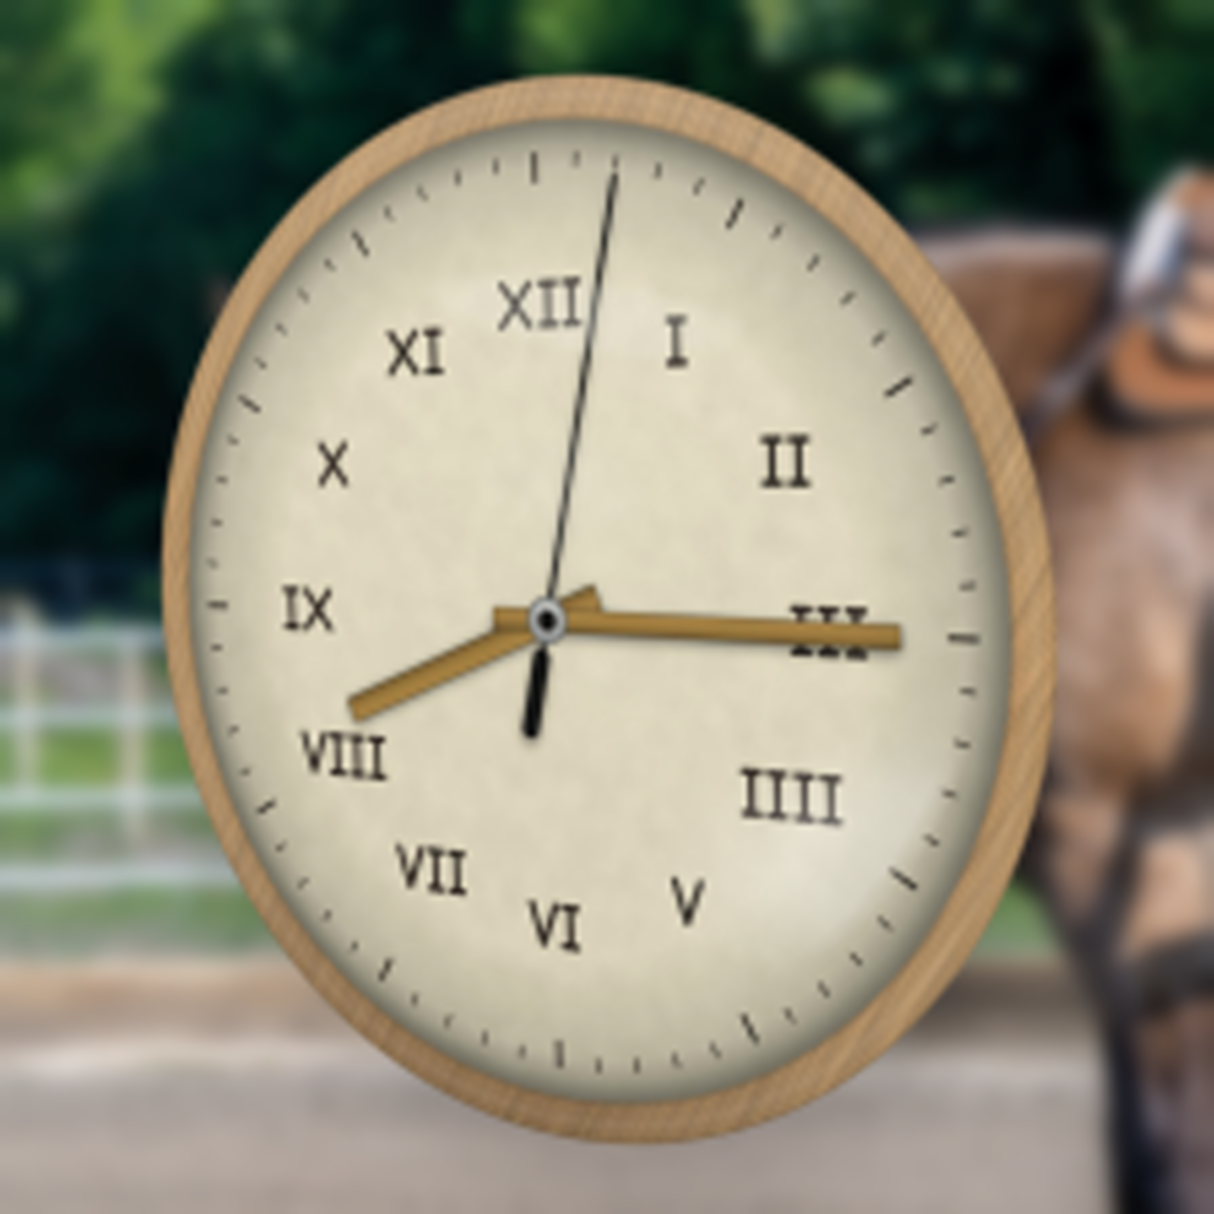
8:15:02
